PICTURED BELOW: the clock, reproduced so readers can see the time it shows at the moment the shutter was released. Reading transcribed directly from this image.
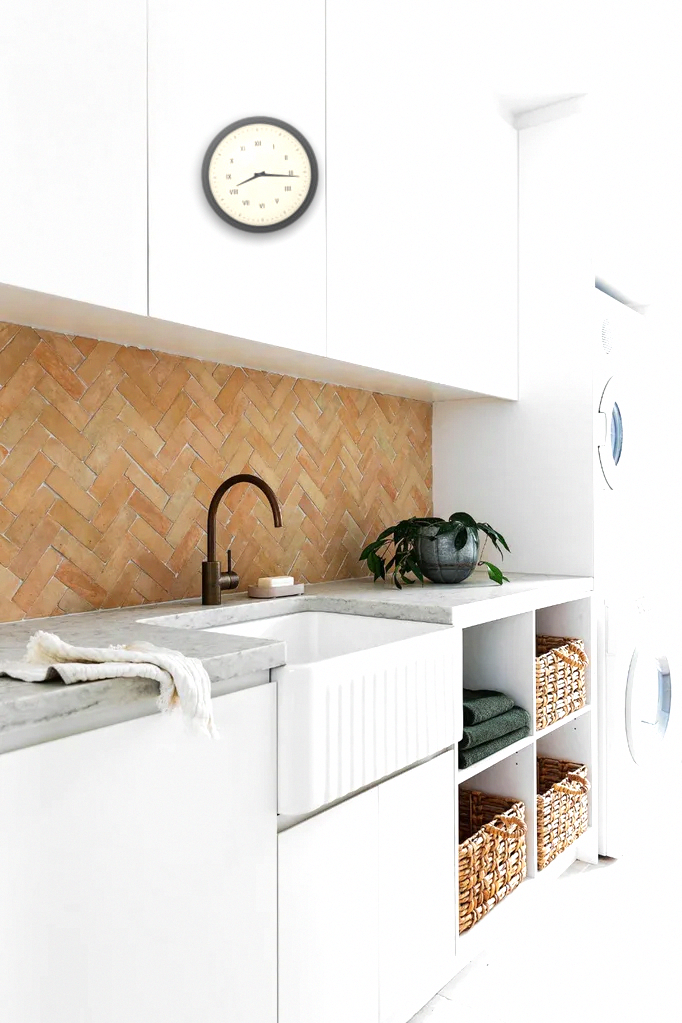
8:16
